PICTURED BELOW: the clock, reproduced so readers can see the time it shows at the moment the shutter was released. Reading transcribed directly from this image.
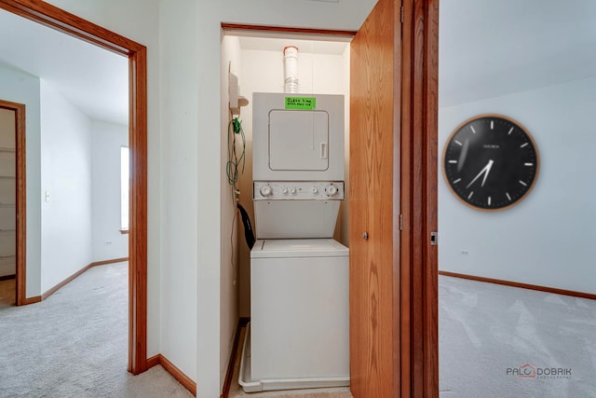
6:37
